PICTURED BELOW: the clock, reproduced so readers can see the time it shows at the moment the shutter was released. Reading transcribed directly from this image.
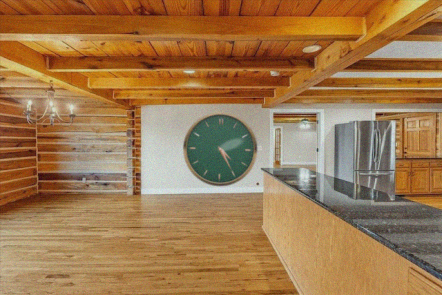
4:25
